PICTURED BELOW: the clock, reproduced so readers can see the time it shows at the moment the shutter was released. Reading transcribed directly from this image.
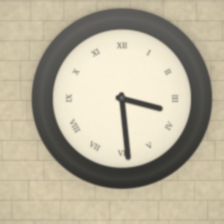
3:29
